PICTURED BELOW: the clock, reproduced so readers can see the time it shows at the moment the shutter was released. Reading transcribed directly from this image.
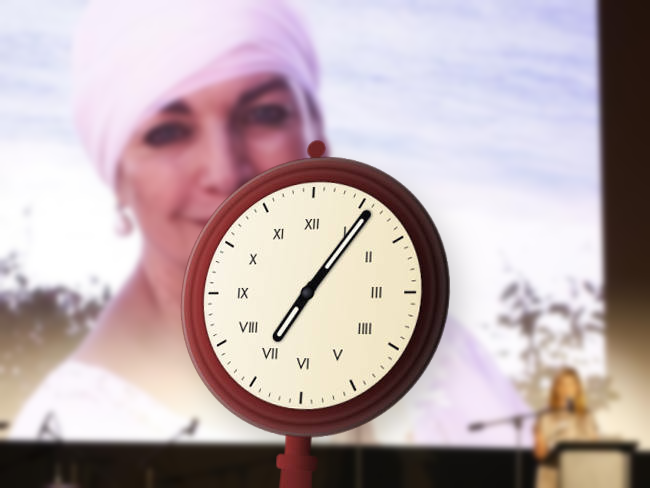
7:06
